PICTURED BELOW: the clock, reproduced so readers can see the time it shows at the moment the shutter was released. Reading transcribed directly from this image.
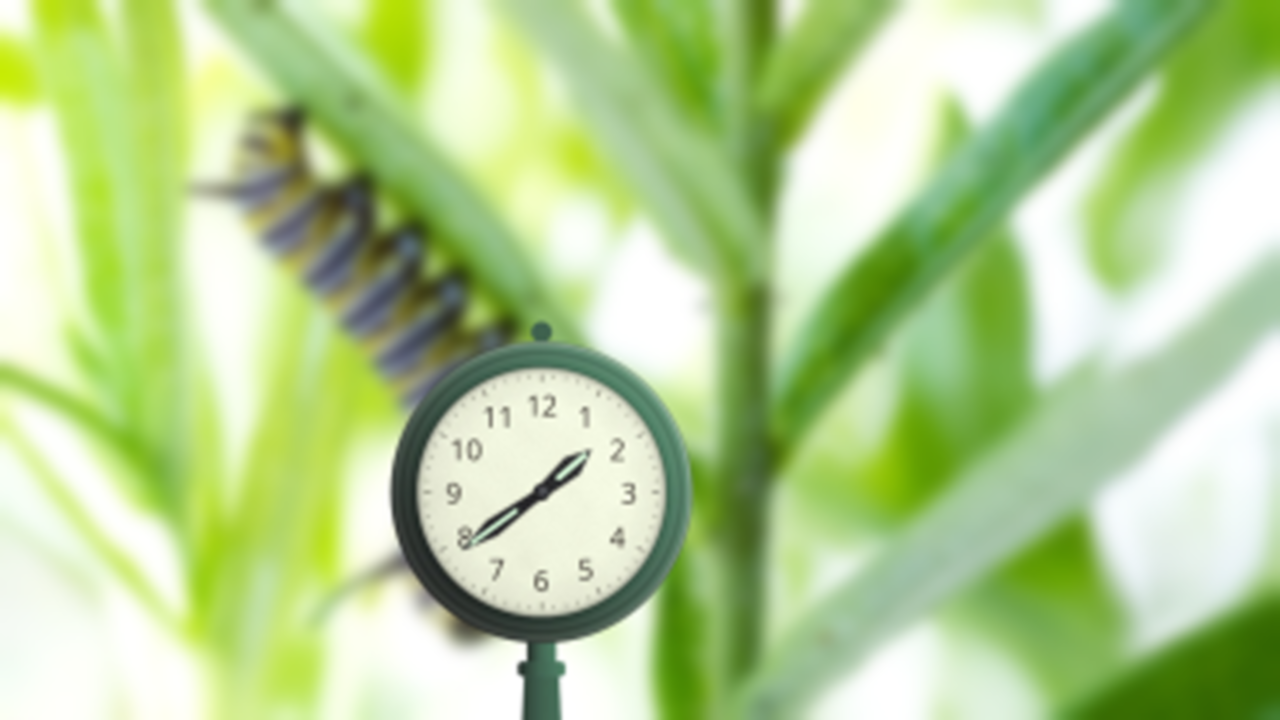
1:39
